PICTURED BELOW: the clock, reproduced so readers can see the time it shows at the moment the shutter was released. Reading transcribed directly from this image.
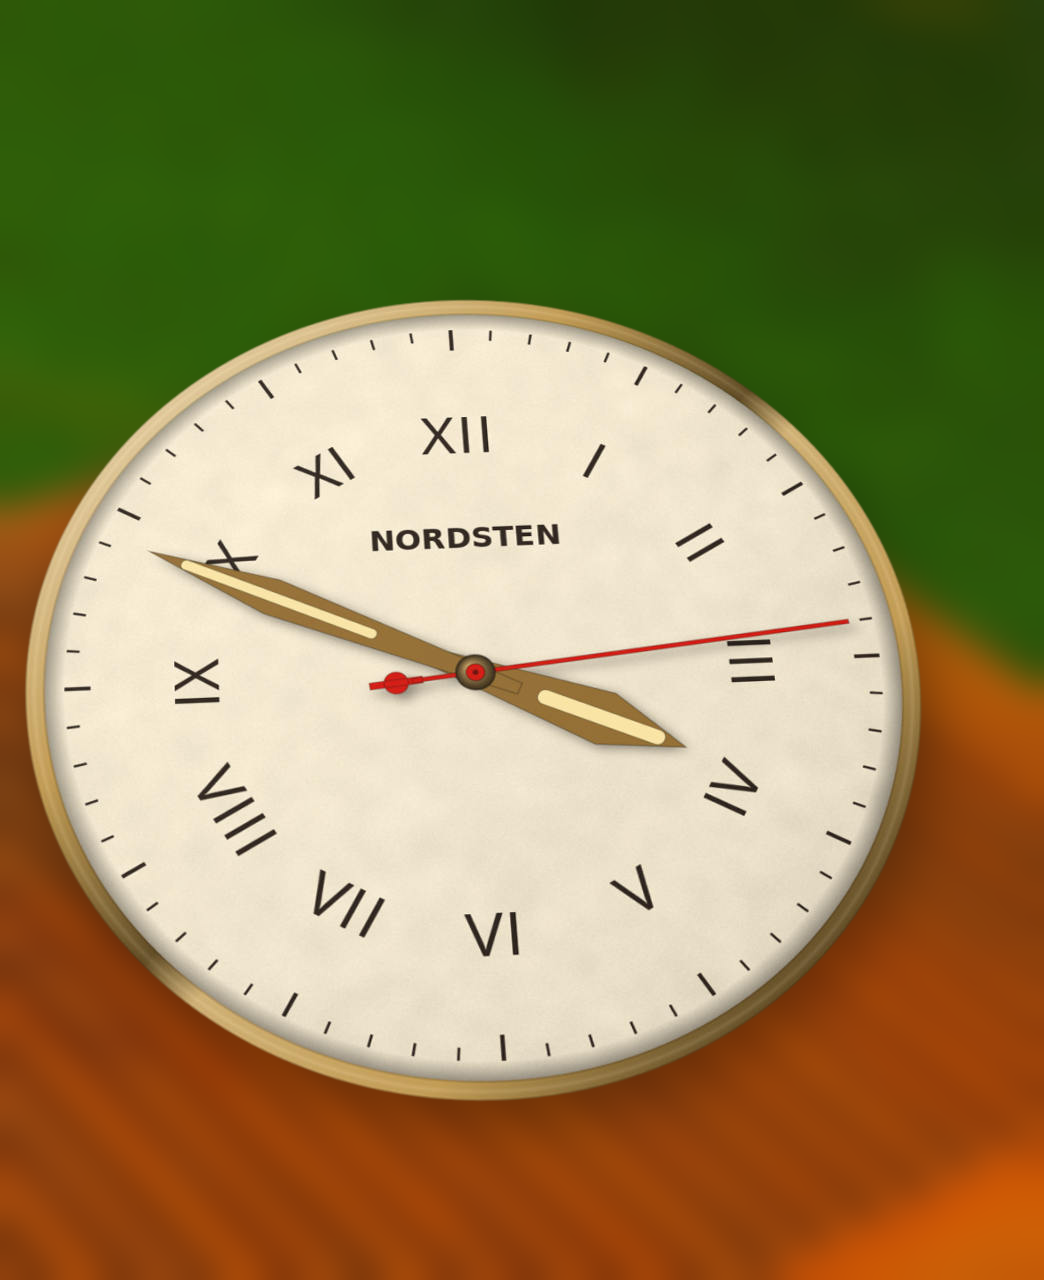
3:49:14
